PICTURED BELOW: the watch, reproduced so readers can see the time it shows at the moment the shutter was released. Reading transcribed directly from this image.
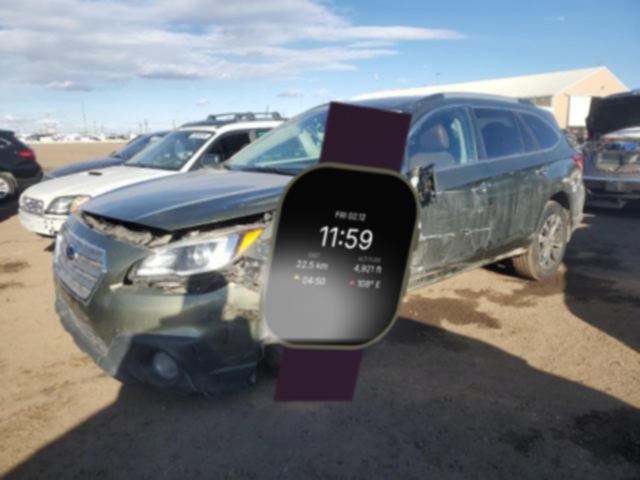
11:59
